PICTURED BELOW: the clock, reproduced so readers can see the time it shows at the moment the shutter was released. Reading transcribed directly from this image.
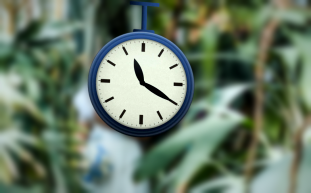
11:20
